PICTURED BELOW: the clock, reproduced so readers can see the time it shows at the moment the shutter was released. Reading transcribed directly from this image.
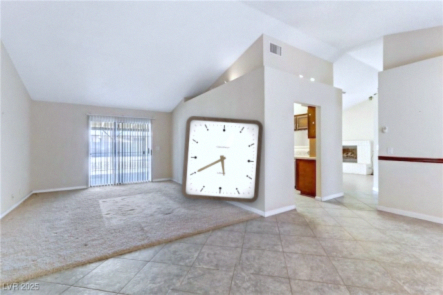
5:40
